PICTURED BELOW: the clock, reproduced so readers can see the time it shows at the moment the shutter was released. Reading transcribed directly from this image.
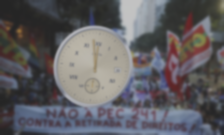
11:58
